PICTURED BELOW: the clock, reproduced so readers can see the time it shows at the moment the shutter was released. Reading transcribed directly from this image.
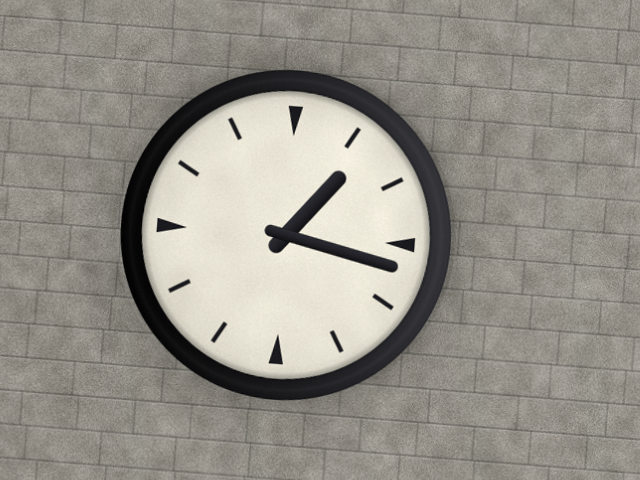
1:17
